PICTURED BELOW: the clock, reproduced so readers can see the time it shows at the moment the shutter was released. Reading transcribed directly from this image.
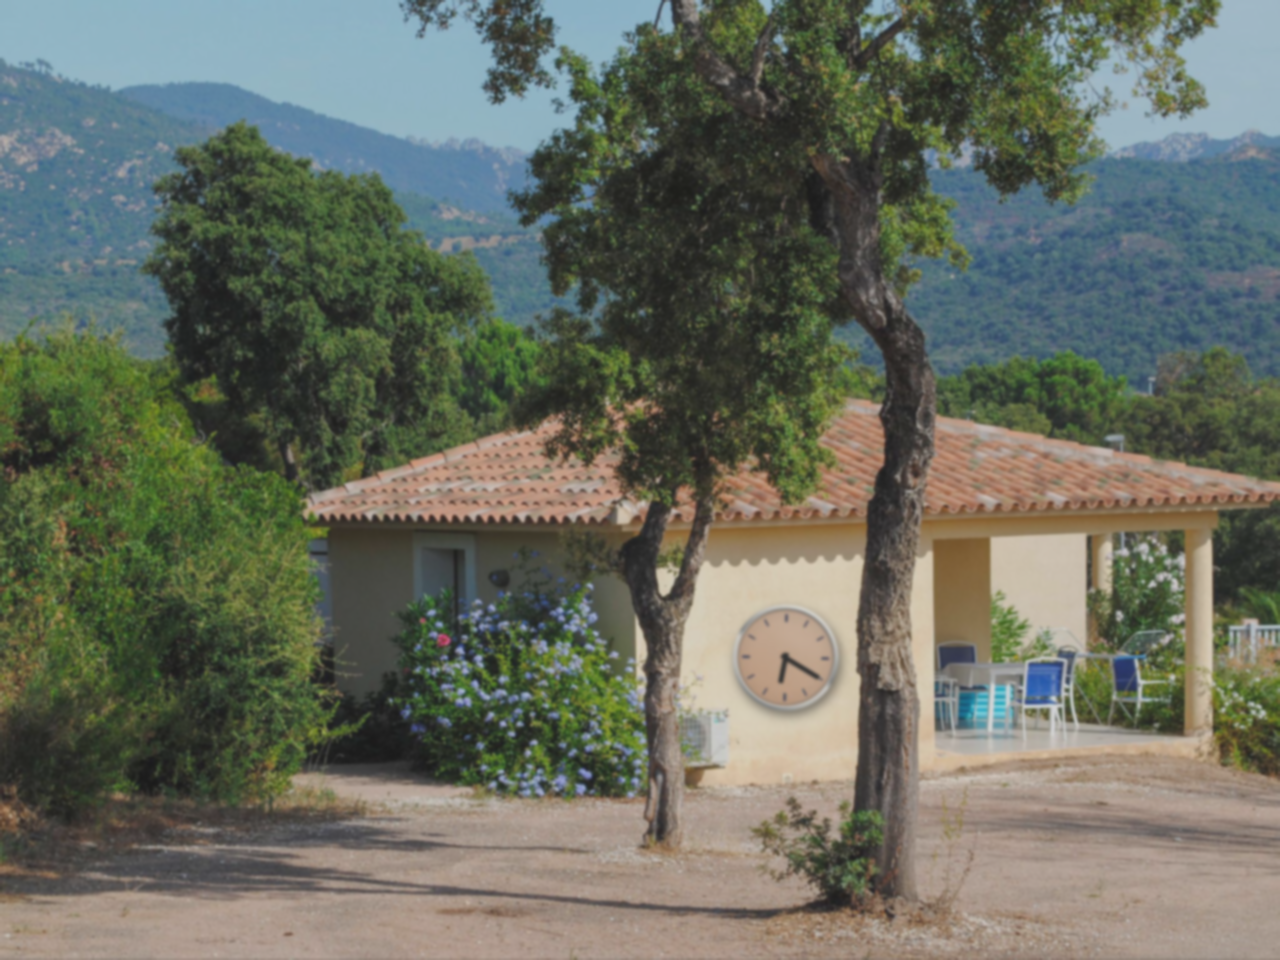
6:20
